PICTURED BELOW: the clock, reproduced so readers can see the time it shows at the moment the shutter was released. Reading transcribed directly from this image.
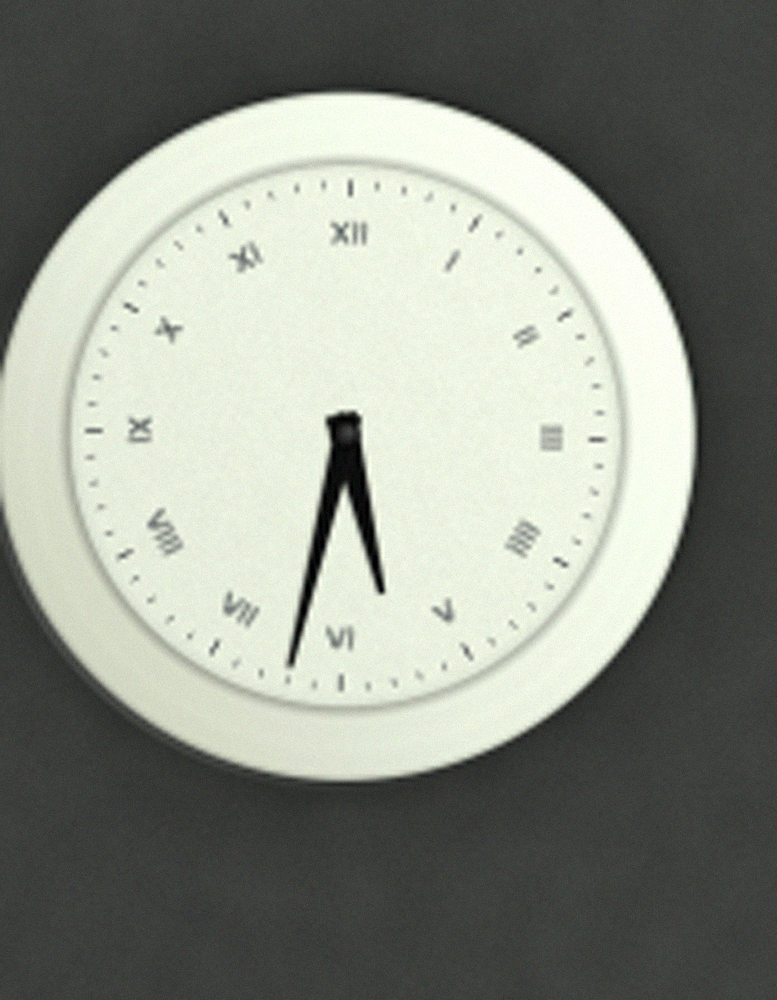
5:32
